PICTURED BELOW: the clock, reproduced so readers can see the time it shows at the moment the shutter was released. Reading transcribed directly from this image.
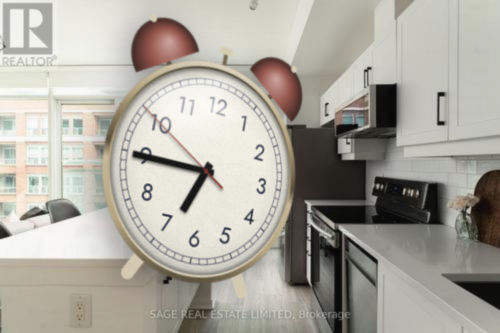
6:44:50
